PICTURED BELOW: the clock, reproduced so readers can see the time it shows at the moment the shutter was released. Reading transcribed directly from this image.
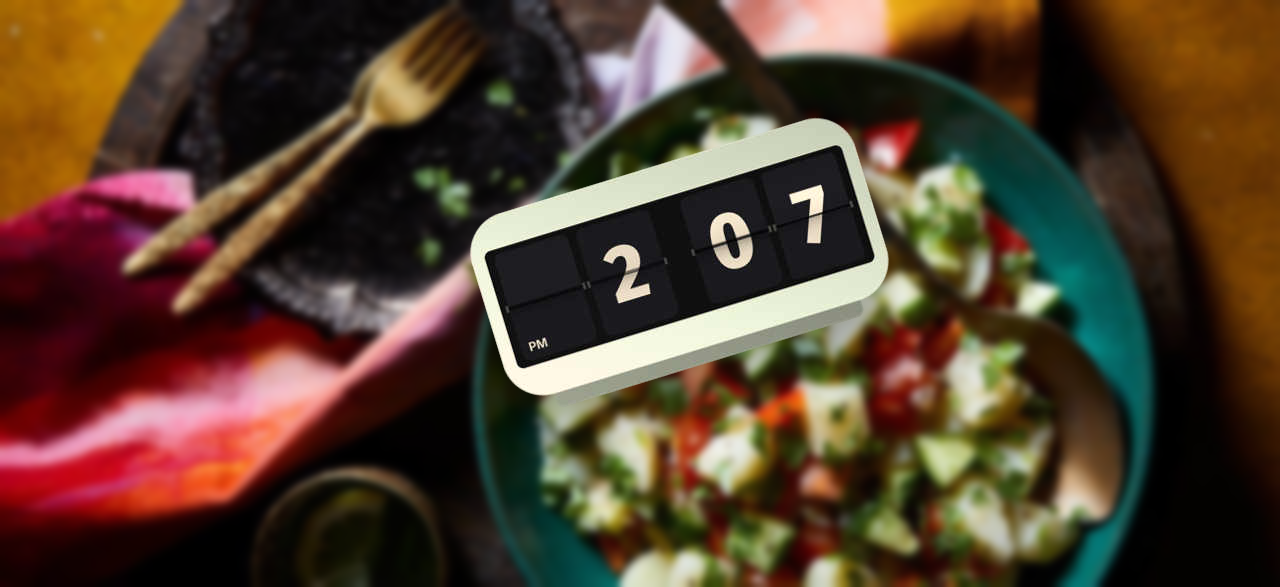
2:07
